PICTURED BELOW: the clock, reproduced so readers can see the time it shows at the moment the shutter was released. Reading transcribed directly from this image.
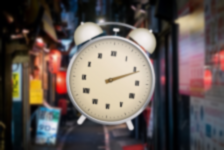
2:11
